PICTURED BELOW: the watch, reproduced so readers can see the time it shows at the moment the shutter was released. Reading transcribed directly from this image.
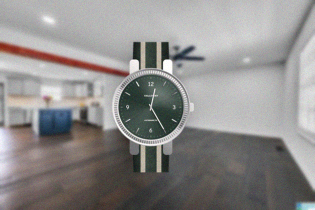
12:25
